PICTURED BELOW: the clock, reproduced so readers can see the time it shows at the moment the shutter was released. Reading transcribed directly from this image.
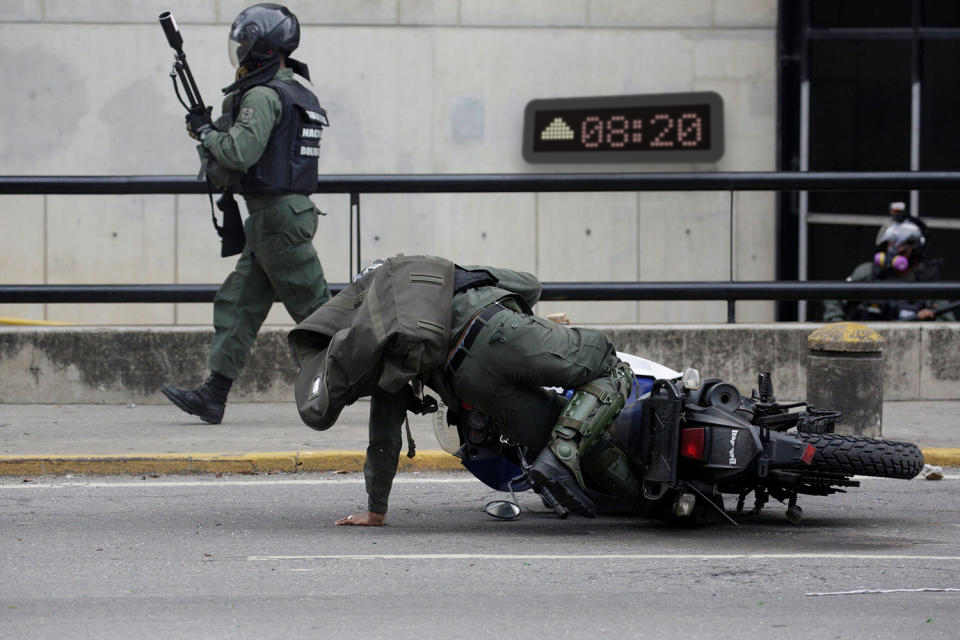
8:20
